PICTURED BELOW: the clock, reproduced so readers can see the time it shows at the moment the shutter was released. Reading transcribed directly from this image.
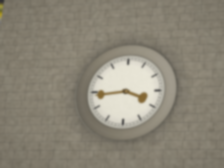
3:44
